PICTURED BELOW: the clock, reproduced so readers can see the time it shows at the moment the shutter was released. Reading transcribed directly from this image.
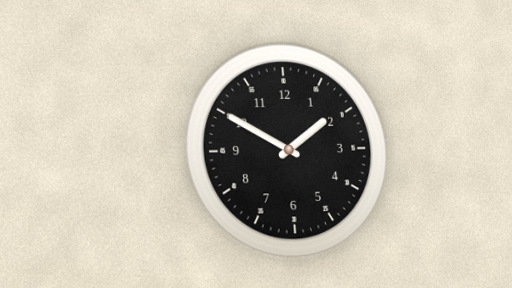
1:50
